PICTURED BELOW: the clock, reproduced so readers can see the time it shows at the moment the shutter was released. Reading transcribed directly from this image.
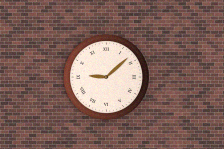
9:08
